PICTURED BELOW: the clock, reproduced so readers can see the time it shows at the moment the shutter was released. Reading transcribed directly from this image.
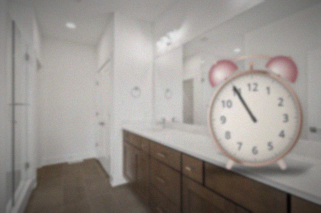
10:55
